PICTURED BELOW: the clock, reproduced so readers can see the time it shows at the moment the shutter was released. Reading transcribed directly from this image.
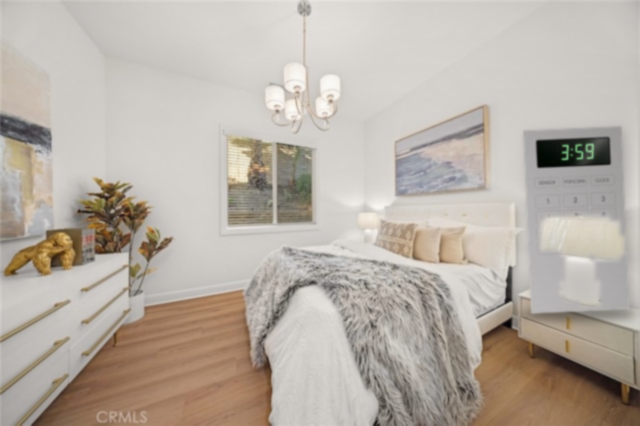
3:59
